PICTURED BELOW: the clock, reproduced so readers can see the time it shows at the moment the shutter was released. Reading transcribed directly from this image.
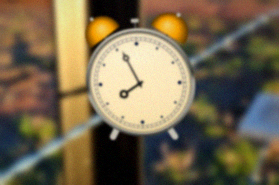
7:56
